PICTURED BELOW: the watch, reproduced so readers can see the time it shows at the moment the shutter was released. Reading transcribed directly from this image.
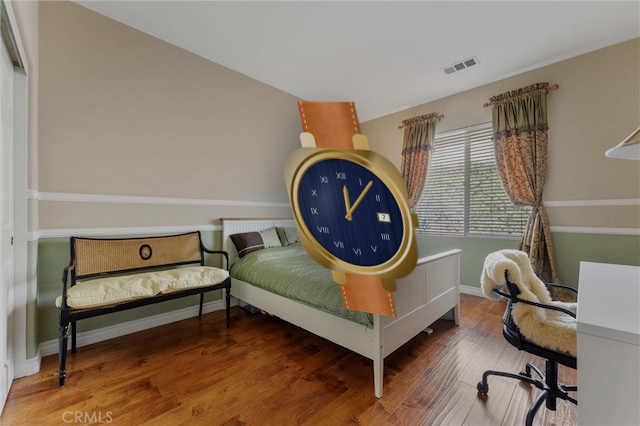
12:07
